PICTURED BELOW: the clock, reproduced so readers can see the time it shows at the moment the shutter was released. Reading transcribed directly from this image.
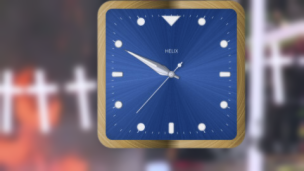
9:49:37
